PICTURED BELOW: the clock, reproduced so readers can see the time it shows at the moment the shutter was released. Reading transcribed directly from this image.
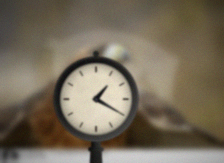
1:20
